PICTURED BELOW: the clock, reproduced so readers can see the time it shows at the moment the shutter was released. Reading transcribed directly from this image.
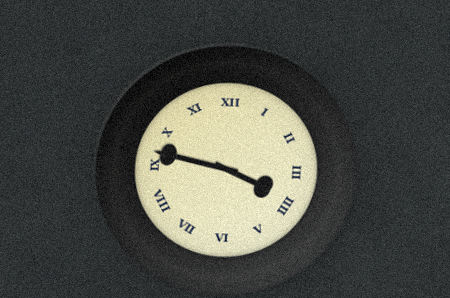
3:47
